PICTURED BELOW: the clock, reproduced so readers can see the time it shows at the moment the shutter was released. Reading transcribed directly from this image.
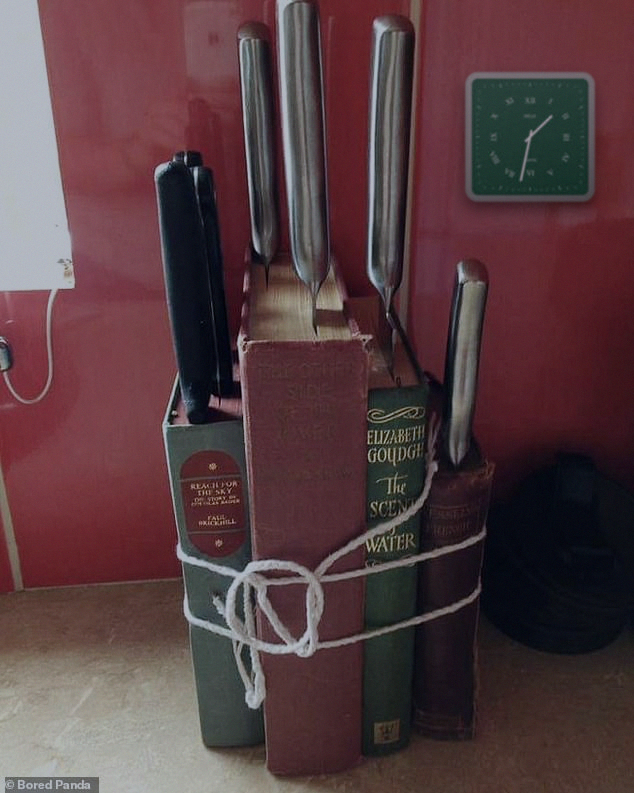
1:32
